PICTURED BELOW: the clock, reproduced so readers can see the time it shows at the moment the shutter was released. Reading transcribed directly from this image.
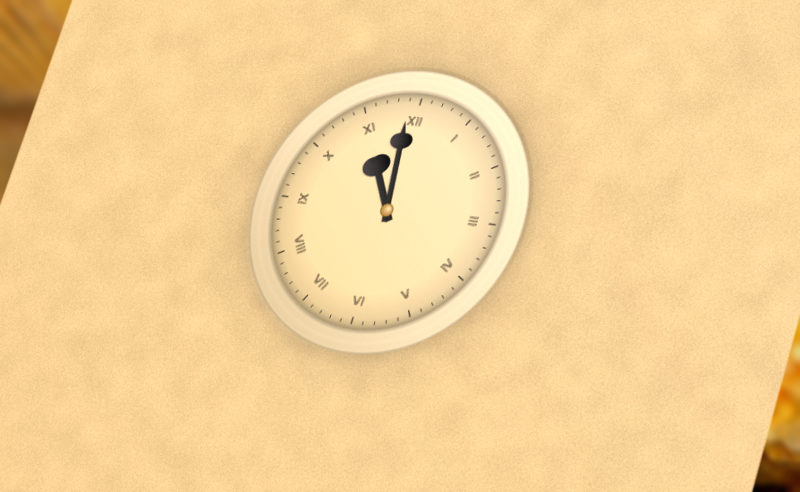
10:59
